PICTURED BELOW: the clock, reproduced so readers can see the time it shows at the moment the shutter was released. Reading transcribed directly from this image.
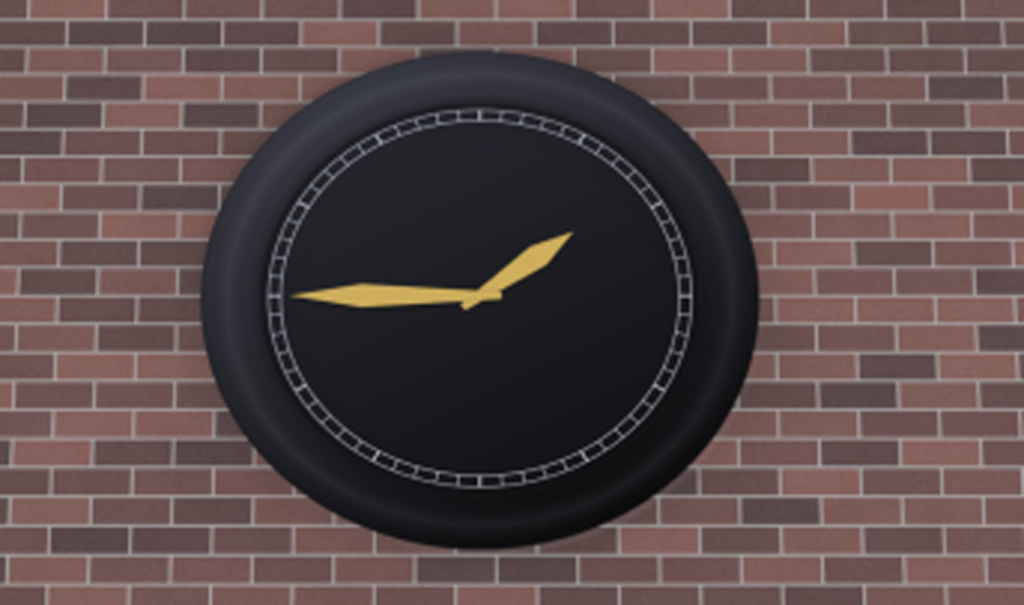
1:45
